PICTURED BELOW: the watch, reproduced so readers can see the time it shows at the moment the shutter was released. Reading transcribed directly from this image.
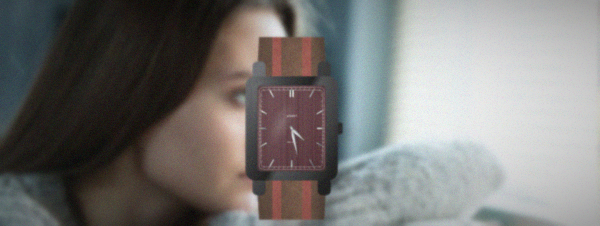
4:28
